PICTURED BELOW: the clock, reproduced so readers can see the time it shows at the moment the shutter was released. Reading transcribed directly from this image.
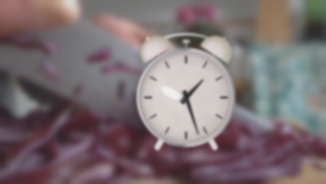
1:27
